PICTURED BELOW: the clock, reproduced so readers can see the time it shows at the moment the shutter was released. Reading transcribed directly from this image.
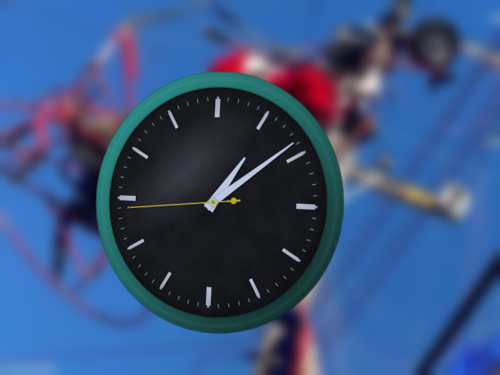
1:08:44
